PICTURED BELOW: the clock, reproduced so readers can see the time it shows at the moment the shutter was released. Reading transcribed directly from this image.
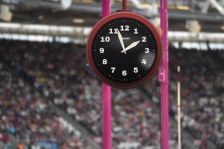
1:57
